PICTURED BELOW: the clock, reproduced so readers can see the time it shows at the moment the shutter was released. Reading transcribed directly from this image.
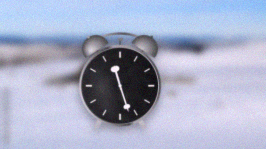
11:27
